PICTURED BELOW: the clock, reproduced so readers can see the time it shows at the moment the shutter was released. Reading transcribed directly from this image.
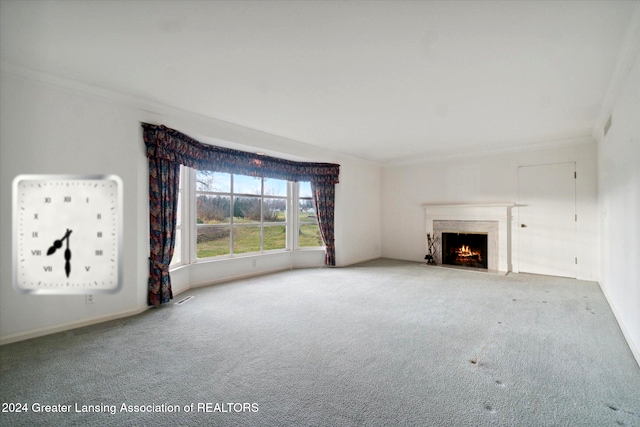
7:30
